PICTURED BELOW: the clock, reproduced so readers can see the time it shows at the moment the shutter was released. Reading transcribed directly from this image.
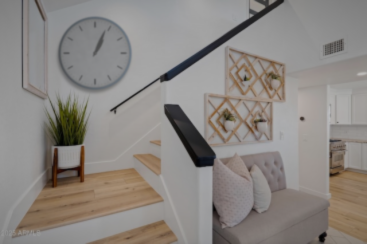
1:04
